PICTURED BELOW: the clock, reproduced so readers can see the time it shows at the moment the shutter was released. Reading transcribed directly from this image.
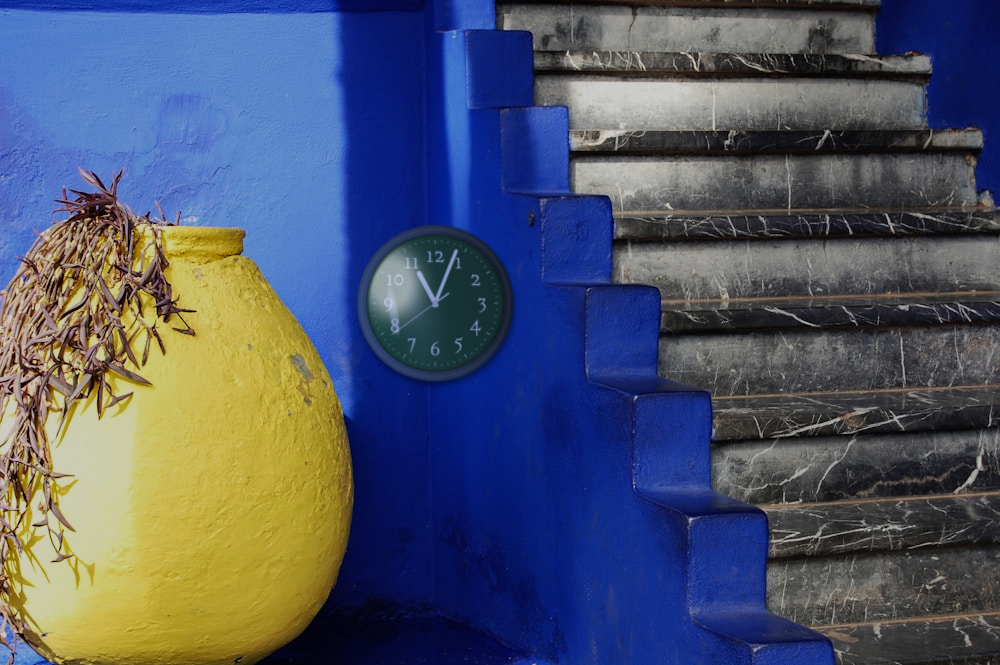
11:03:39
